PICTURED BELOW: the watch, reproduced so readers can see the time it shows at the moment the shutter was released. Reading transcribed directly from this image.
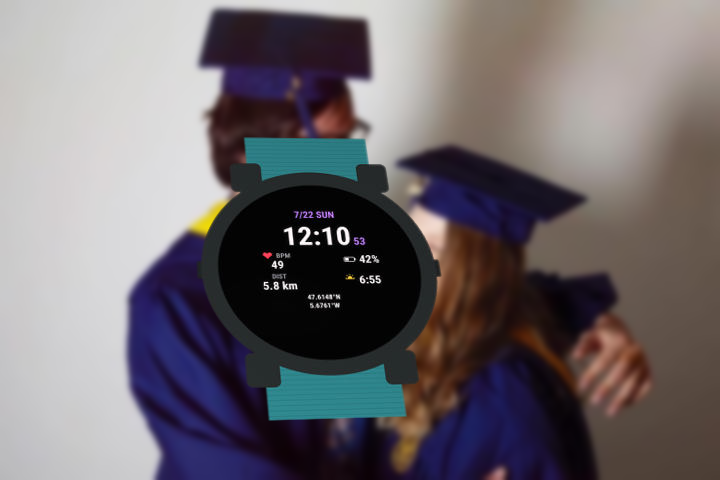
12:10:53
